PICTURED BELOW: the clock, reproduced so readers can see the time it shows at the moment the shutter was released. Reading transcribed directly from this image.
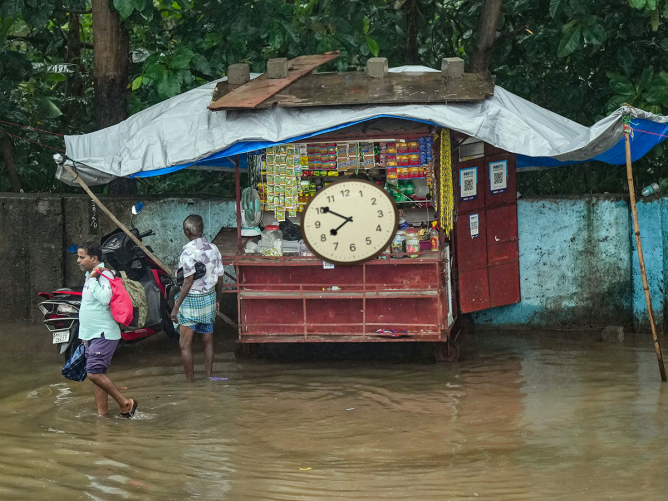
7:51
